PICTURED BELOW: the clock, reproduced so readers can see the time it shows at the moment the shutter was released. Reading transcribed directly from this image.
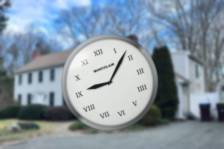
9:08
